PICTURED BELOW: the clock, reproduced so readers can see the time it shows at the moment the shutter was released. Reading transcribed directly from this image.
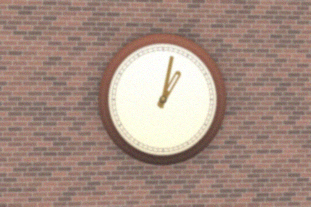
1:02
